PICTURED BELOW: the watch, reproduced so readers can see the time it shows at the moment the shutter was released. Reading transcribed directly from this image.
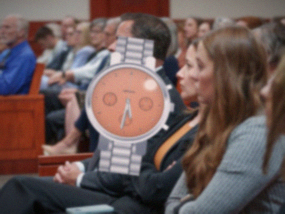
5:31
